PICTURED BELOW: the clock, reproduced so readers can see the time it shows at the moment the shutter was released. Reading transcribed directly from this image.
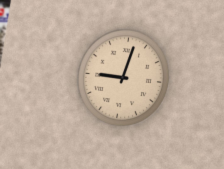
9:02
